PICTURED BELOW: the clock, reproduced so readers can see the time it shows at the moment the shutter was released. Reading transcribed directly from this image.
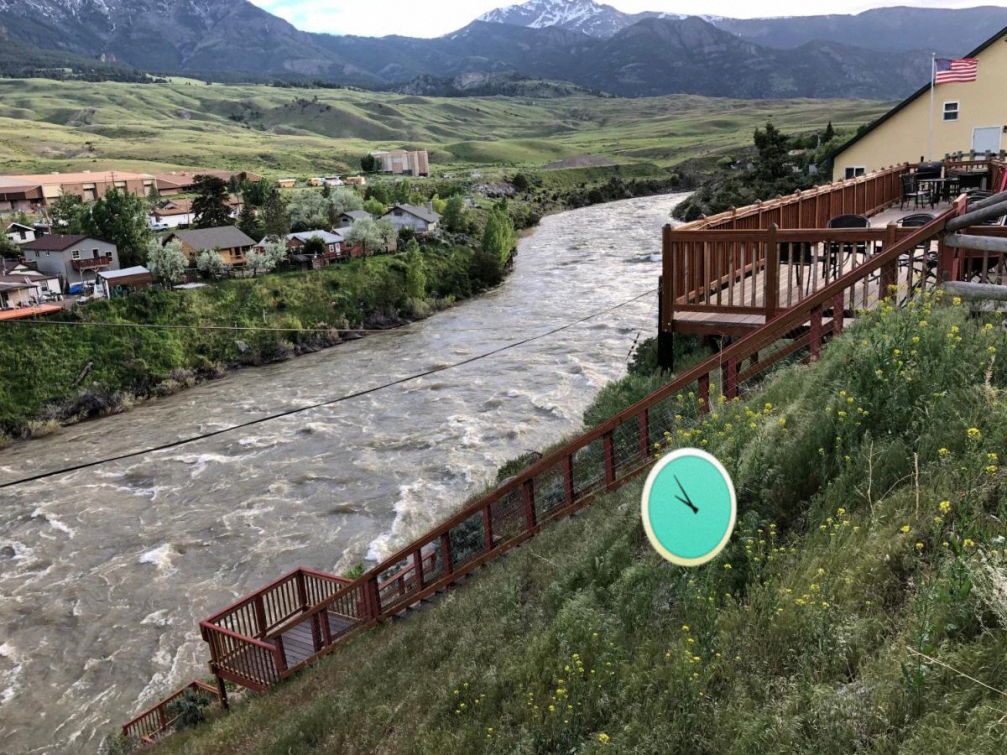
9:54
